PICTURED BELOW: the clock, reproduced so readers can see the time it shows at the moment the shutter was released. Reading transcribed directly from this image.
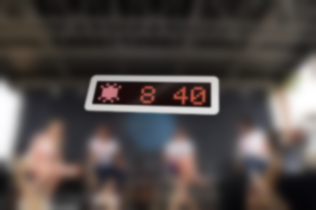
8:40
